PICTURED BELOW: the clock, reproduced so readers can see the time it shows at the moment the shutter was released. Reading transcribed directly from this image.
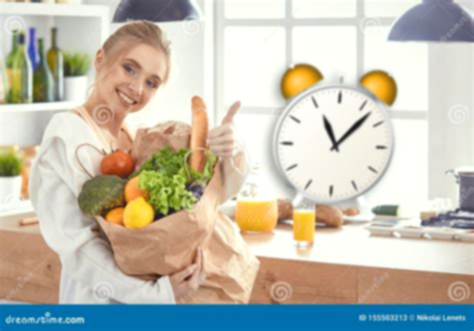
11:07
